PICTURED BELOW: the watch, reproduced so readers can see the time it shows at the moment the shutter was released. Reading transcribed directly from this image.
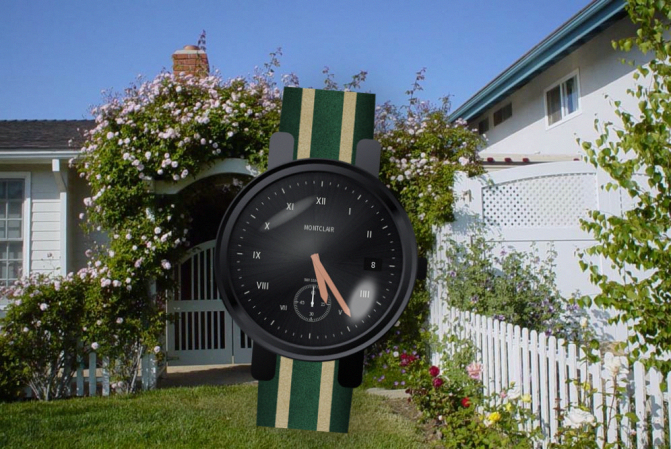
5:24
